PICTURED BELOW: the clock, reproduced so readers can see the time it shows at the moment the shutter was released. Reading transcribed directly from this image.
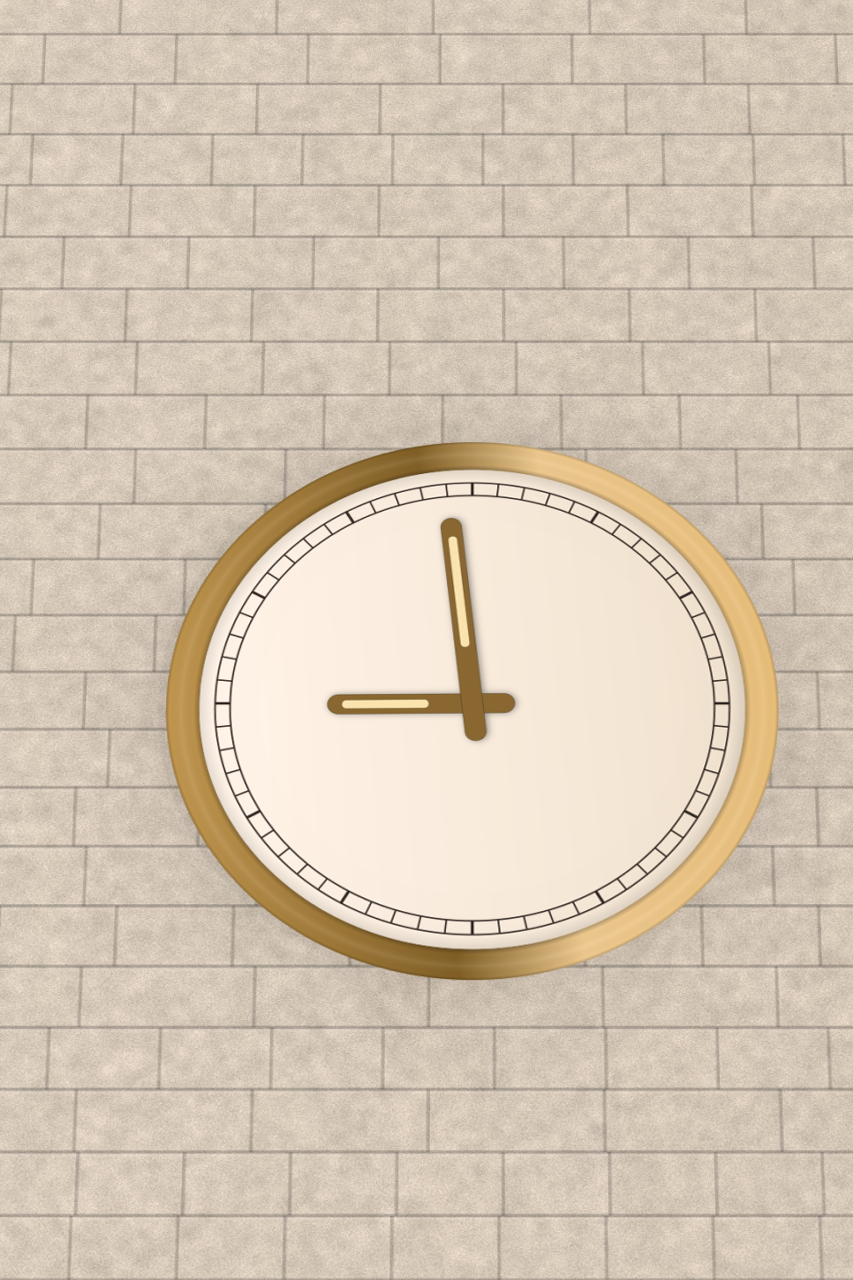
8:59
